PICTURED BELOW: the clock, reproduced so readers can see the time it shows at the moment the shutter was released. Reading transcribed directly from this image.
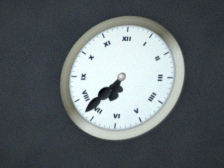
6:37
